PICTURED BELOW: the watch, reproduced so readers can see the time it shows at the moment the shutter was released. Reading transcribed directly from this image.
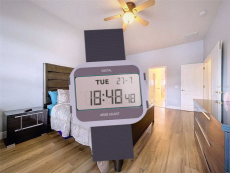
18:48:48
